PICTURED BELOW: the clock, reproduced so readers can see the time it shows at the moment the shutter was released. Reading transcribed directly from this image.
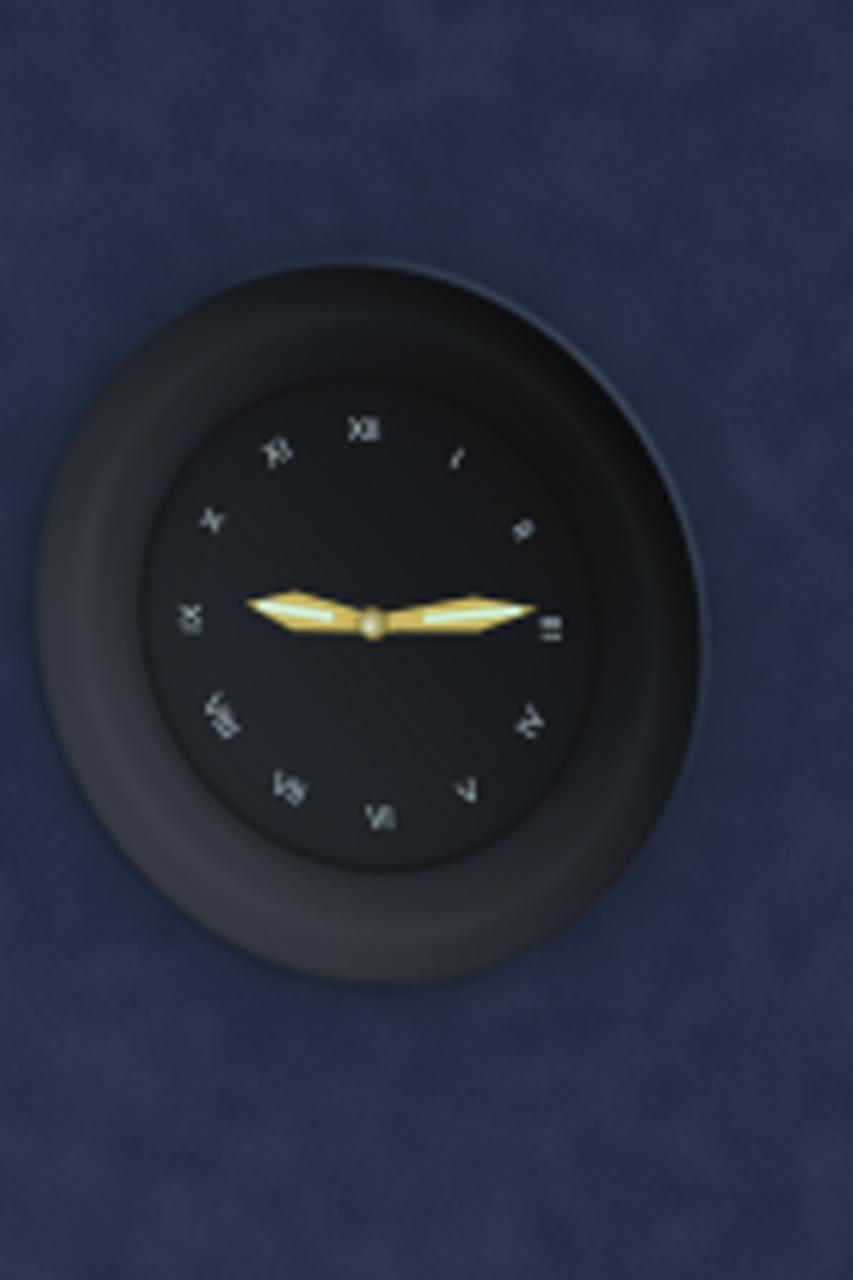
9:14
